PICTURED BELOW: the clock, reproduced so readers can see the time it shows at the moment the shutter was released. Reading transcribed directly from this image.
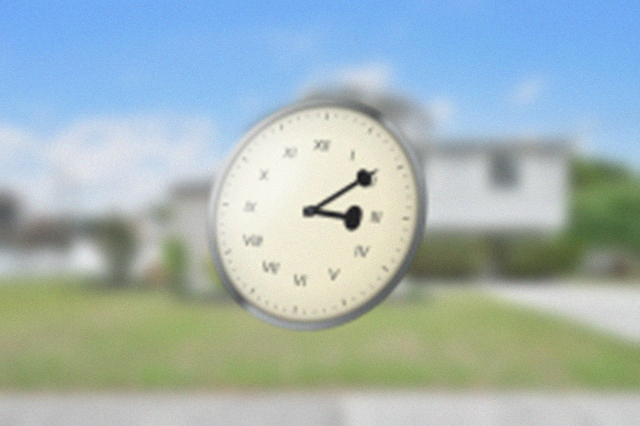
3:09
